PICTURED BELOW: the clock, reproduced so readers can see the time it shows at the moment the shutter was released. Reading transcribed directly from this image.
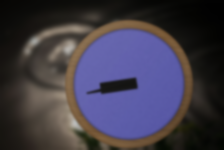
8:43
